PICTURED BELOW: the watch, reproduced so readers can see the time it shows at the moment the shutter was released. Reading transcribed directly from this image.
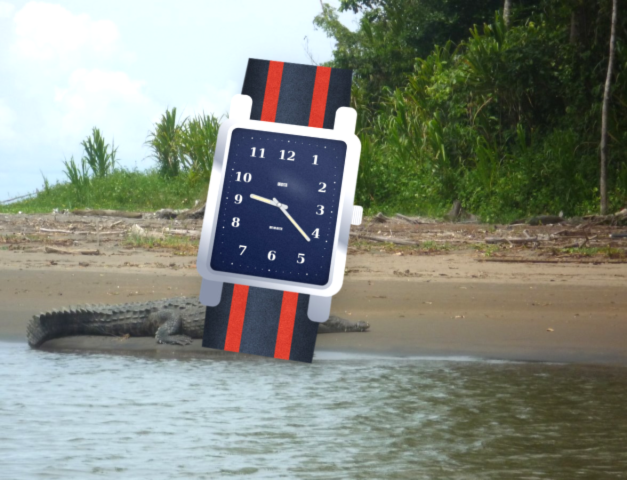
9:22
